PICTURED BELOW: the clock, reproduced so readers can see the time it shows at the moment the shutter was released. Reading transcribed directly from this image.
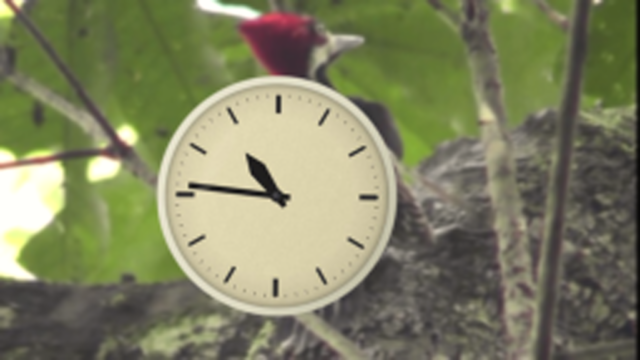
10:46
